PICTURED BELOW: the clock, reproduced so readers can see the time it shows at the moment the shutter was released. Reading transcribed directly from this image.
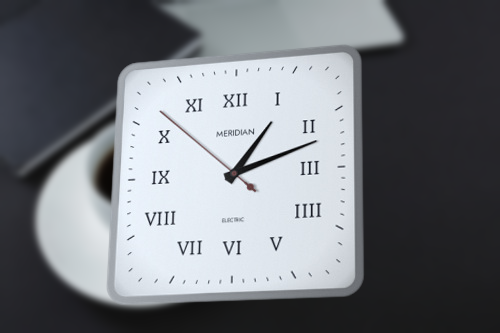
1:11:52
